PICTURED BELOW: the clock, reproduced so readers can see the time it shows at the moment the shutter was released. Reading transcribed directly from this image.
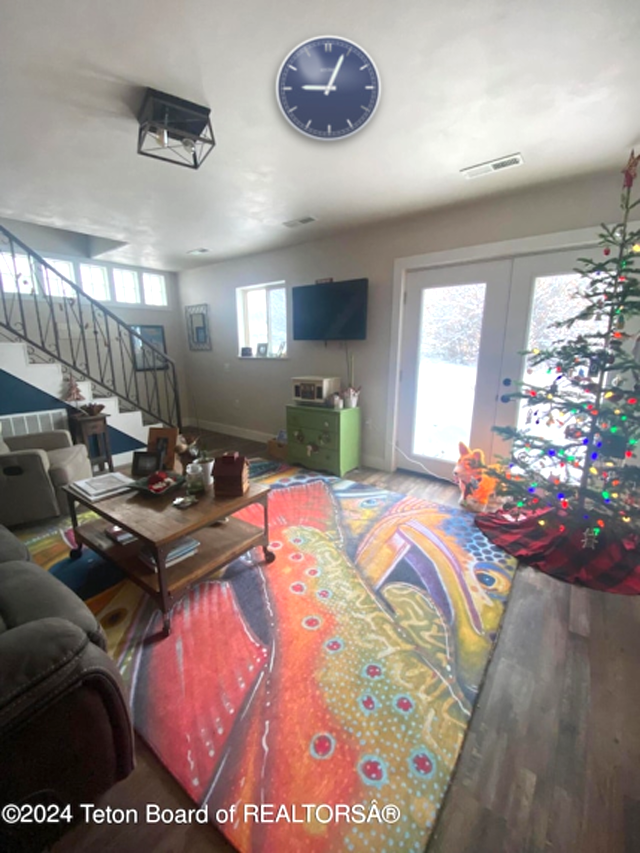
9:04
